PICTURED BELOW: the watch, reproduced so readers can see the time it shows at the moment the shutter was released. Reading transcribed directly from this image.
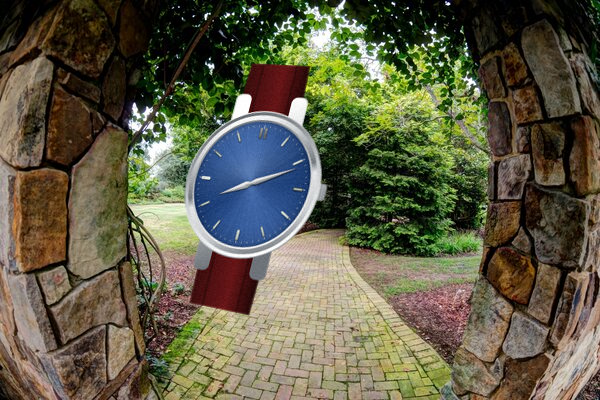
8:11
